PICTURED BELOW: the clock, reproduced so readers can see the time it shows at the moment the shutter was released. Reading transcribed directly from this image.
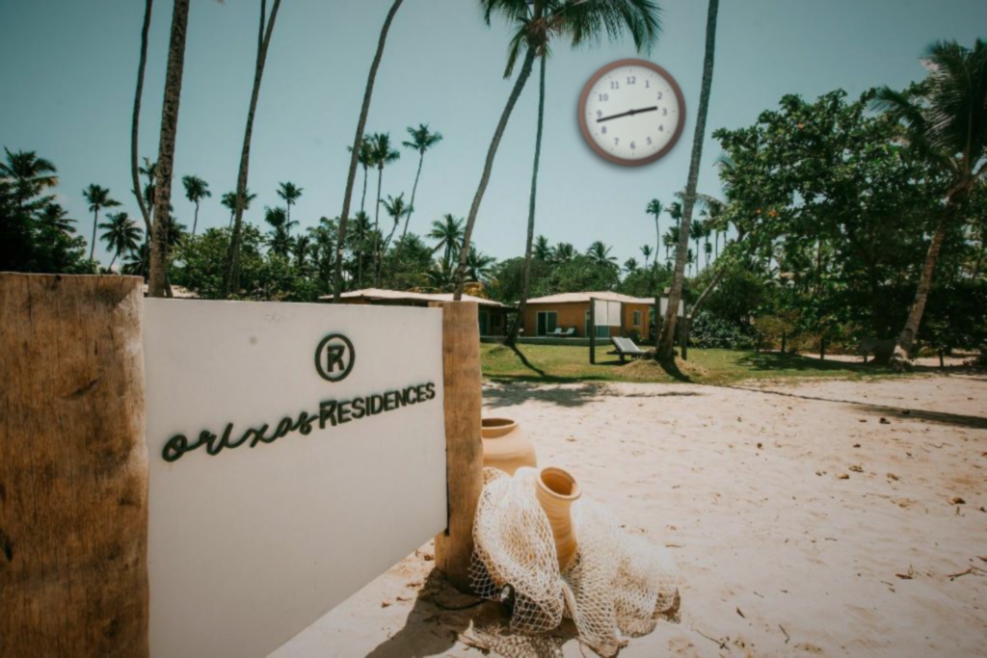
2:43
